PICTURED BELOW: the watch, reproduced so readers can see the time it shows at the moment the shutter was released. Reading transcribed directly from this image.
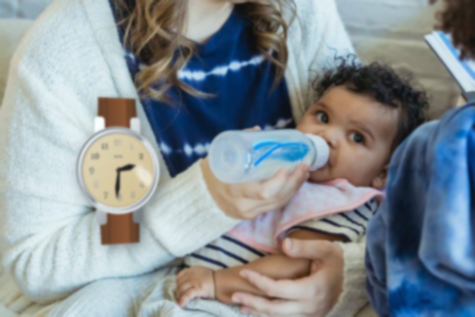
2:31
